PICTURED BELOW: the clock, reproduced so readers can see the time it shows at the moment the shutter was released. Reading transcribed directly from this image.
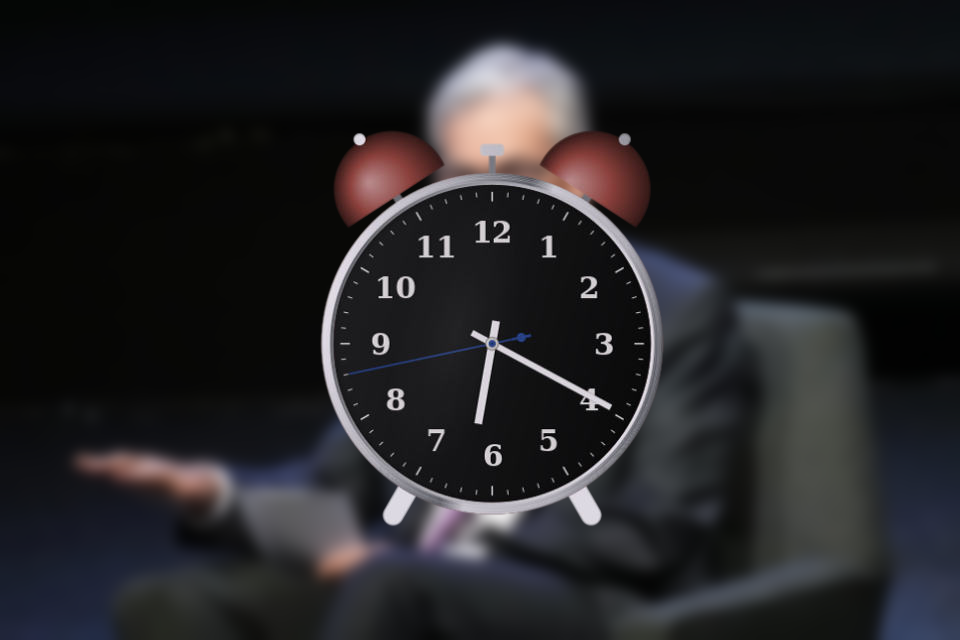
6:19:43
